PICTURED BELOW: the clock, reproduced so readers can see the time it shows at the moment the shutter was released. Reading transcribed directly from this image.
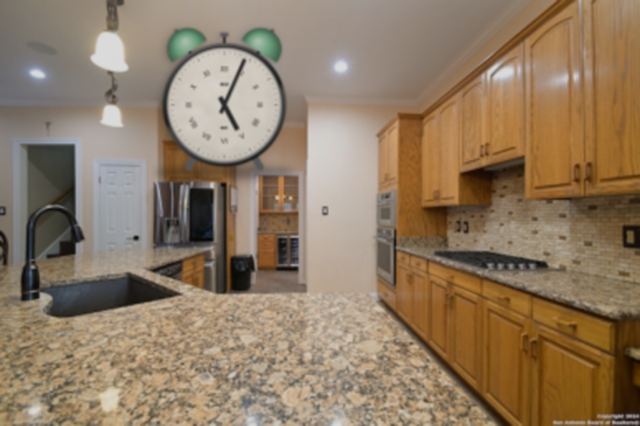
5:04
